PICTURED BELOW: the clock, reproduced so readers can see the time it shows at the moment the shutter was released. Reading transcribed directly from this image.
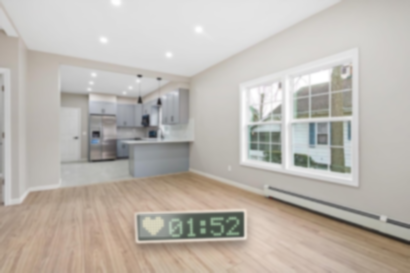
1:52
